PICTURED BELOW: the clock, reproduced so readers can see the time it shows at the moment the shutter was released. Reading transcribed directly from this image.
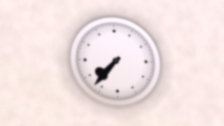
7:37
